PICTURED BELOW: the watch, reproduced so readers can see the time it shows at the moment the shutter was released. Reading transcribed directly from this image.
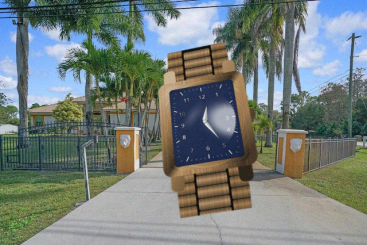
12:25
